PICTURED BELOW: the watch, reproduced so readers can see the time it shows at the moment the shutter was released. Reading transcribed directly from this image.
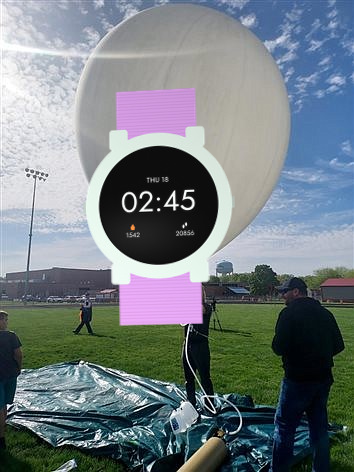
2:45
